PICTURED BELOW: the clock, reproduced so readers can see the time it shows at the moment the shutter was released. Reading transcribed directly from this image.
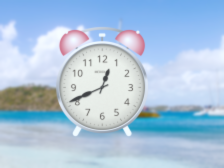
12:41
